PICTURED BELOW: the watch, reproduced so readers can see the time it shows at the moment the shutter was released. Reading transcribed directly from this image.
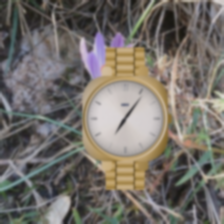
7:06
